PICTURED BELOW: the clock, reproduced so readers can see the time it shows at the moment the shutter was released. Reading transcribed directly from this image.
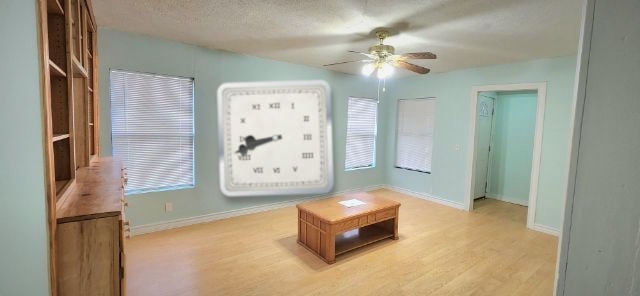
8:42
